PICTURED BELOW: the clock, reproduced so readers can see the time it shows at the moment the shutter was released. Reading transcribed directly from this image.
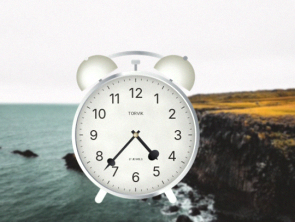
4:37
